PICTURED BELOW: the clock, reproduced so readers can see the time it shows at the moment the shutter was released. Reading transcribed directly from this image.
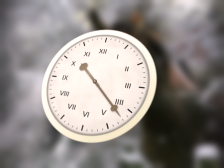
10:22
